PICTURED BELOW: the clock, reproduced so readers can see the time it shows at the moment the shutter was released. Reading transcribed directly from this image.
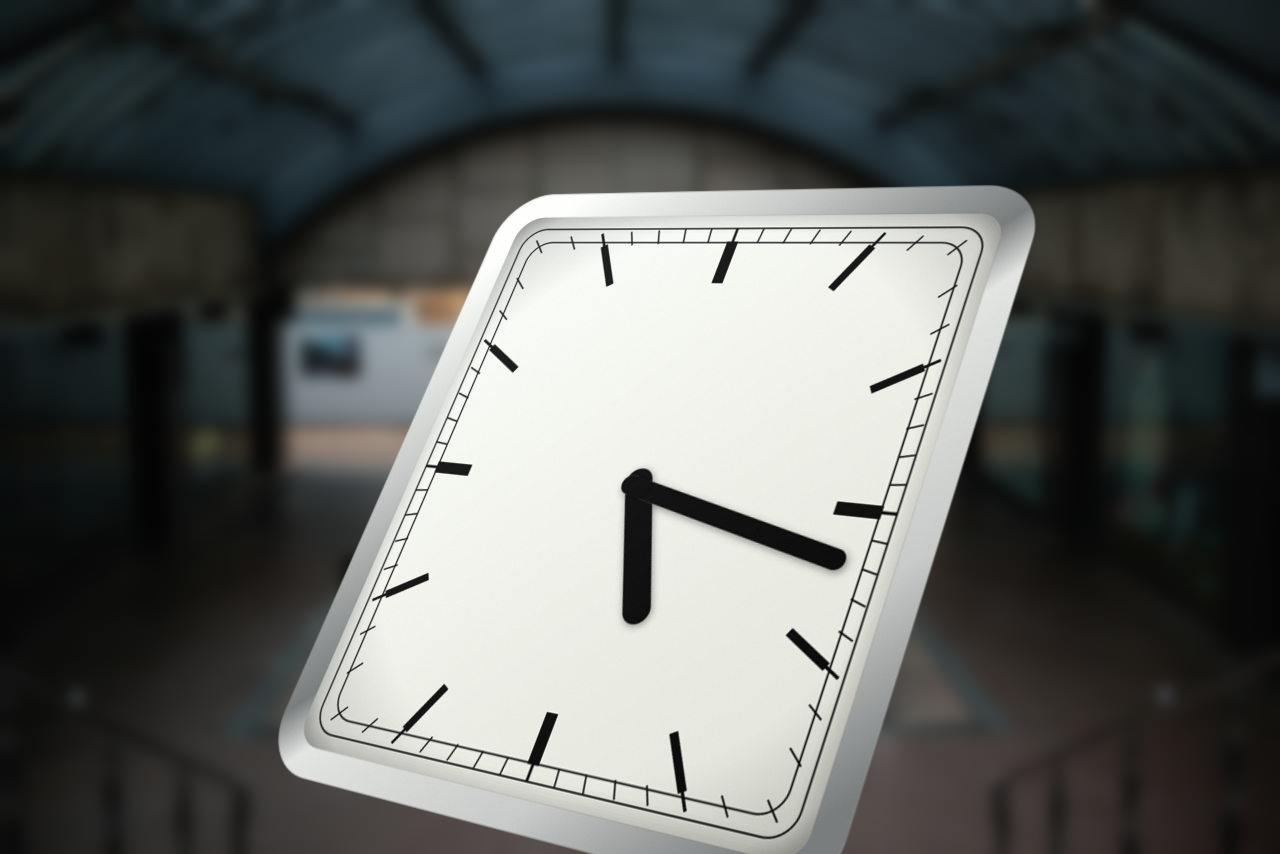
5:17
